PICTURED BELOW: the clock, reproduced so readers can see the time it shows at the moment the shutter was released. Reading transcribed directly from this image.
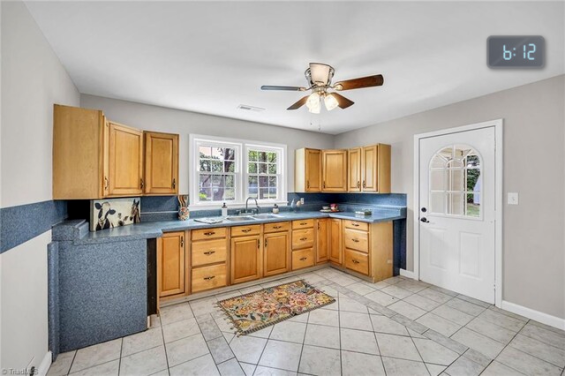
6:12
